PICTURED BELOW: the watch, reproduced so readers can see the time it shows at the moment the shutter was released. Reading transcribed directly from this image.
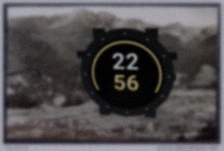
22:56
